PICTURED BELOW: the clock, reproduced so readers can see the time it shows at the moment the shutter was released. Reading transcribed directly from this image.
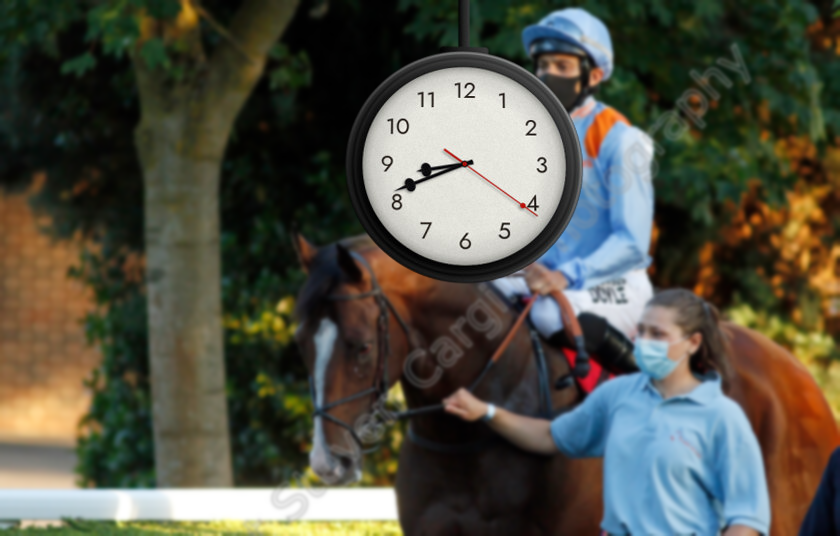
8:41:21
